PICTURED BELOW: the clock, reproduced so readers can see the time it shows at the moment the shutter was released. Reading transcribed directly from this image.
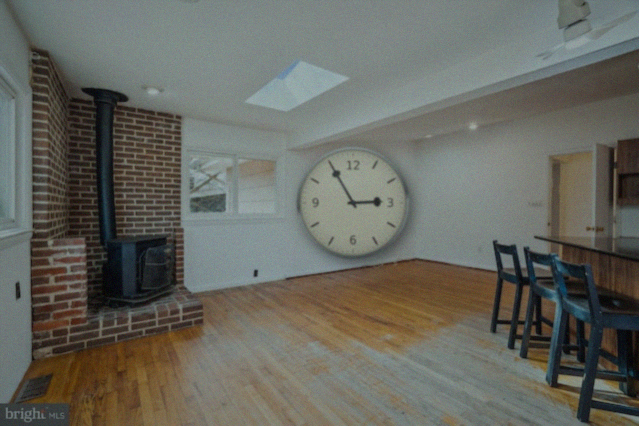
2:55
